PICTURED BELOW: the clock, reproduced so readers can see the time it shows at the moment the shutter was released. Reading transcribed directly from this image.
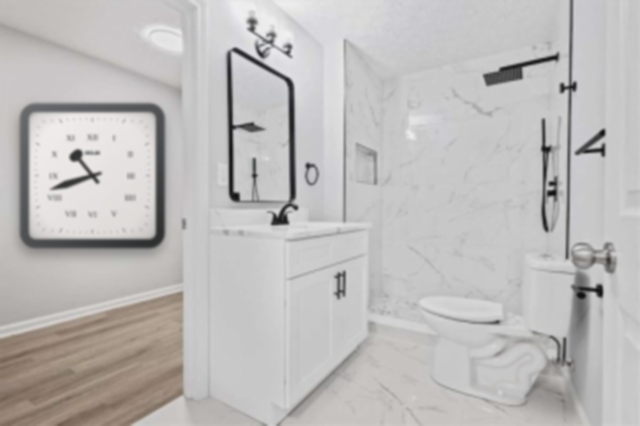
10:42
